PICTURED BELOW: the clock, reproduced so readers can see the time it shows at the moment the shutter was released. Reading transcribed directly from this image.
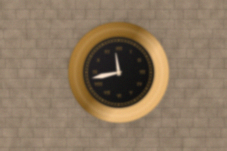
11:43
